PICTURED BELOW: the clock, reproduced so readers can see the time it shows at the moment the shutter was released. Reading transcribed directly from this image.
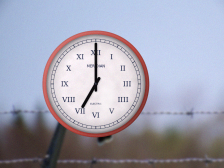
7:00
